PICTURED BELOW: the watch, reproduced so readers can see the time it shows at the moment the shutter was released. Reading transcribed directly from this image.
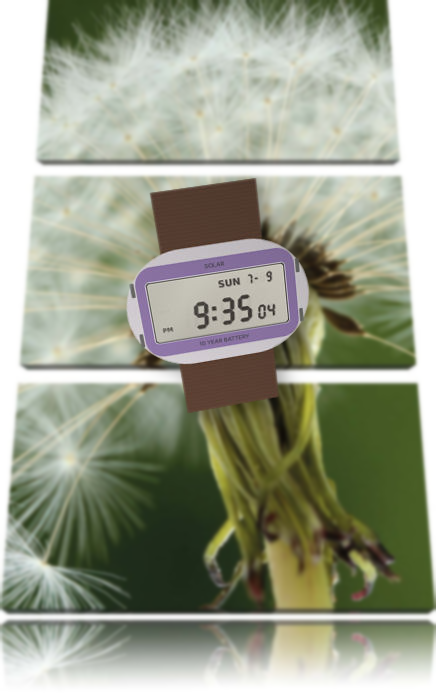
9:35:04
